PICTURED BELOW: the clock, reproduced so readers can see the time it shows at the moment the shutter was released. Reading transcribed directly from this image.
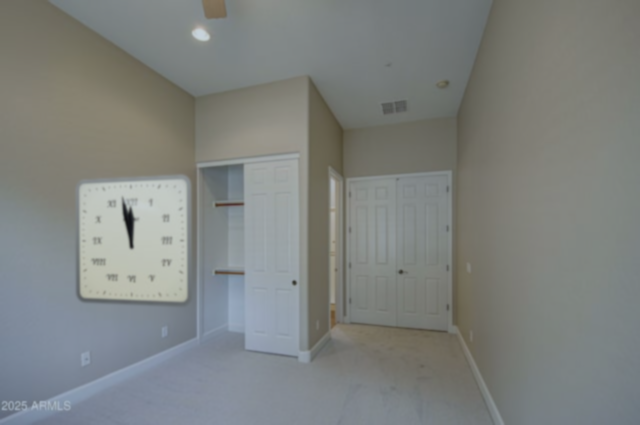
11:58
